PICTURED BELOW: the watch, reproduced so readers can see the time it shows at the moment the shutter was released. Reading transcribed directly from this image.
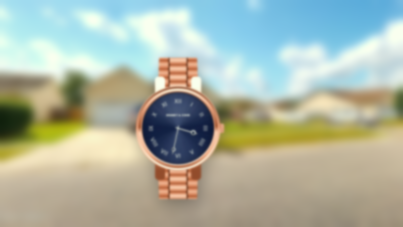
3:32
